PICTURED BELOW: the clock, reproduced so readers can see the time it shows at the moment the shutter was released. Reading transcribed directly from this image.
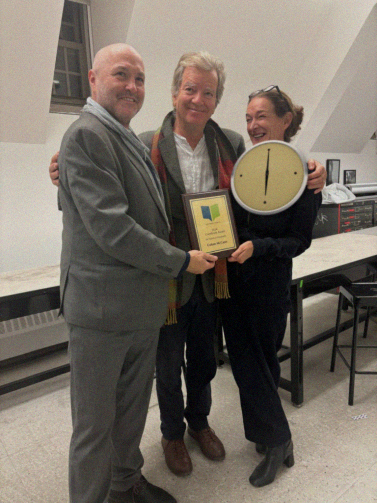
6:00
